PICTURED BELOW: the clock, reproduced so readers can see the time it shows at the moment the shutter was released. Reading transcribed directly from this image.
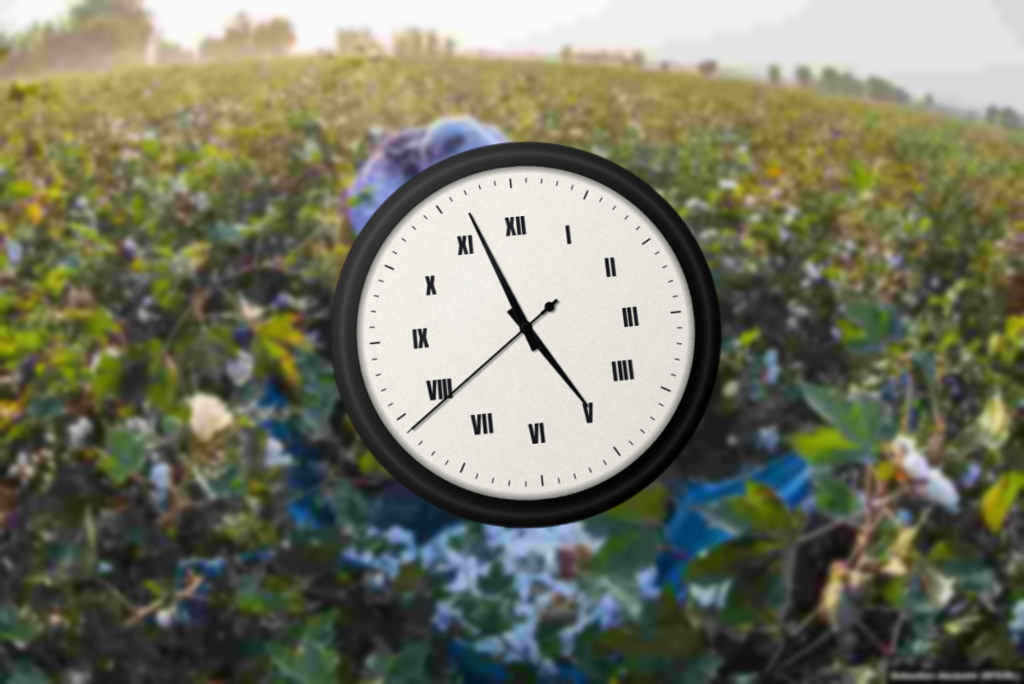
4:56:39
